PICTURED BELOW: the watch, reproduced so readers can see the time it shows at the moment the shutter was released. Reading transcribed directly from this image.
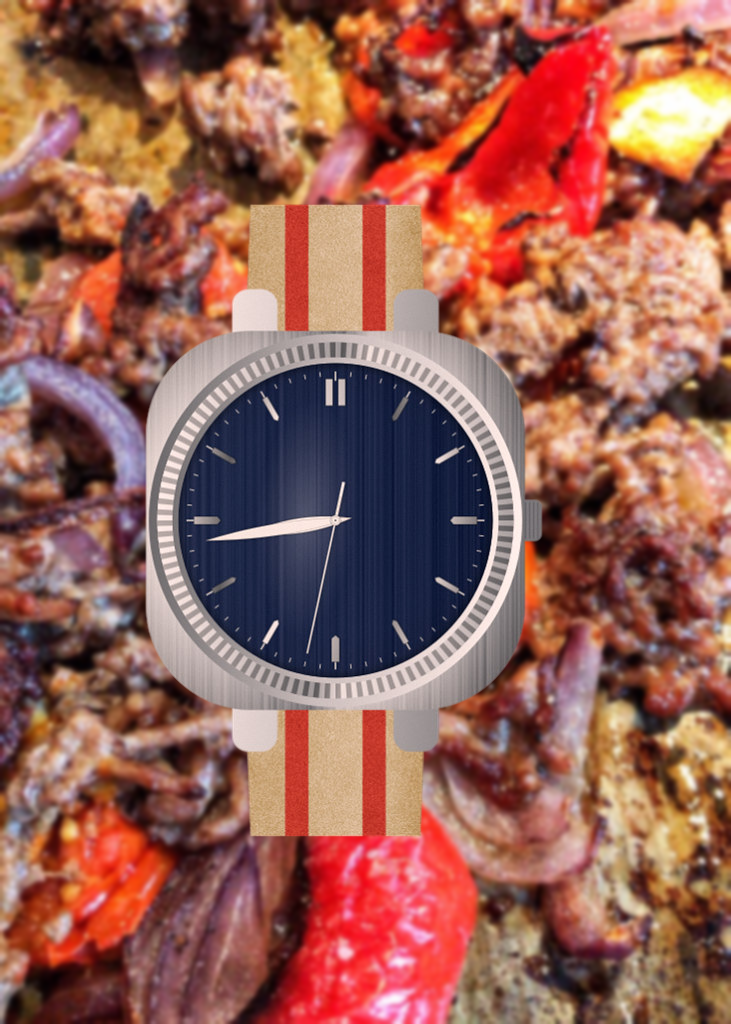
8:43:32
